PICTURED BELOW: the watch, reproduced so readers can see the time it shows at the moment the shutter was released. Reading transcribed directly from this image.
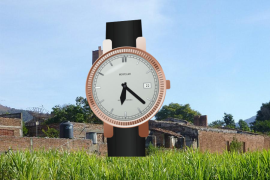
6:22
